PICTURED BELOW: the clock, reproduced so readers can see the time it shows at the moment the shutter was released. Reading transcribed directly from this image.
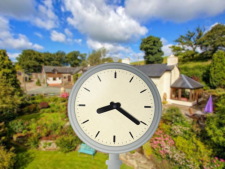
8:21
